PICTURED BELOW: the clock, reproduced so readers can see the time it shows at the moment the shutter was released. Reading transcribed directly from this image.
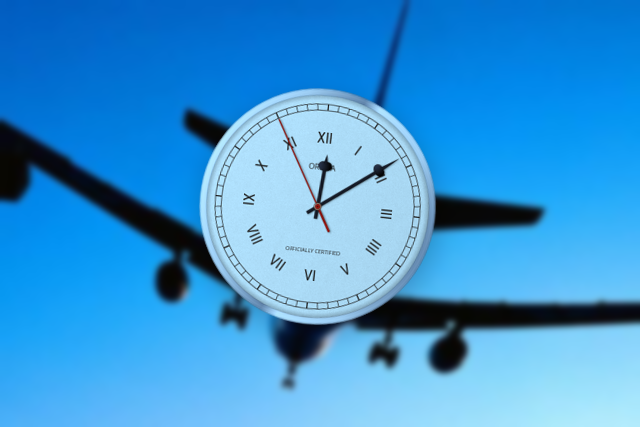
12:08:55
